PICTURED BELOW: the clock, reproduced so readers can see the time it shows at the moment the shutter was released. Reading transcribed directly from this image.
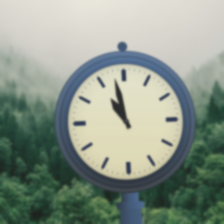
10:58
